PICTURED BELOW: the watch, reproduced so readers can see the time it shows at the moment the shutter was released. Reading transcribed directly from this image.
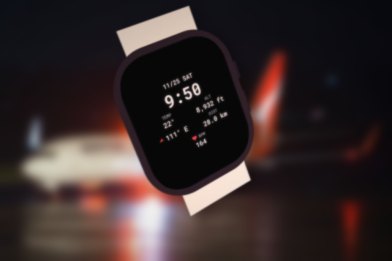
9:50
